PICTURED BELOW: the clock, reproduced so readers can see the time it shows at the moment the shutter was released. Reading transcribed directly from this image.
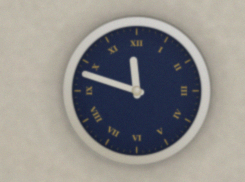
11:48
